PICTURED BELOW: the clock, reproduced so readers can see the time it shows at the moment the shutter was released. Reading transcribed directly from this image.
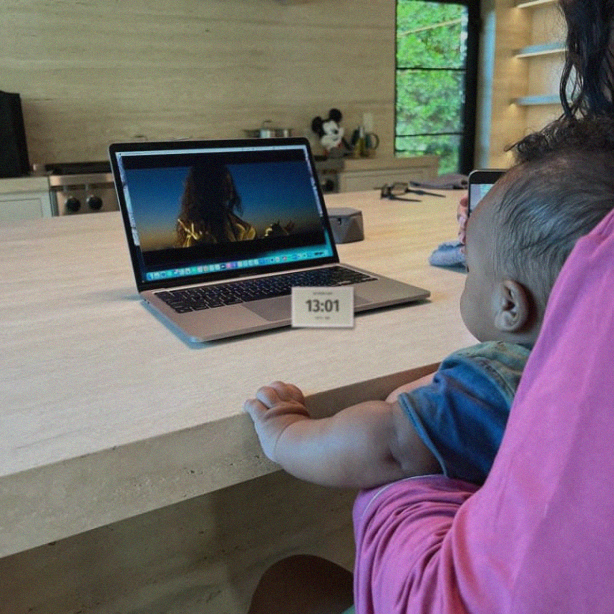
13:01
